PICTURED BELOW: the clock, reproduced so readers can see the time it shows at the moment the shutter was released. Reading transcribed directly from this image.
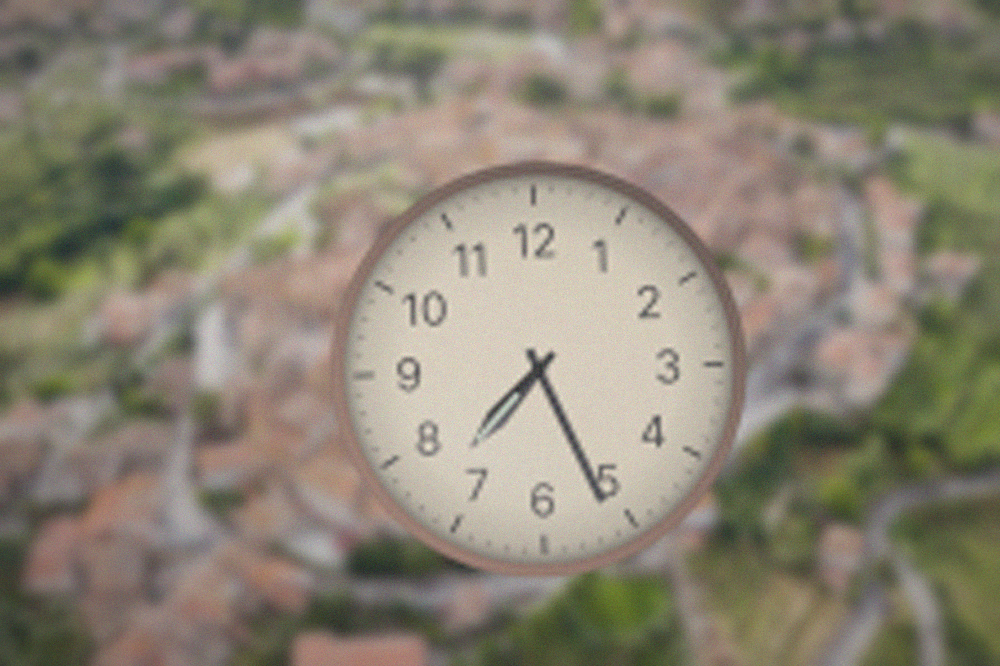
7:26
